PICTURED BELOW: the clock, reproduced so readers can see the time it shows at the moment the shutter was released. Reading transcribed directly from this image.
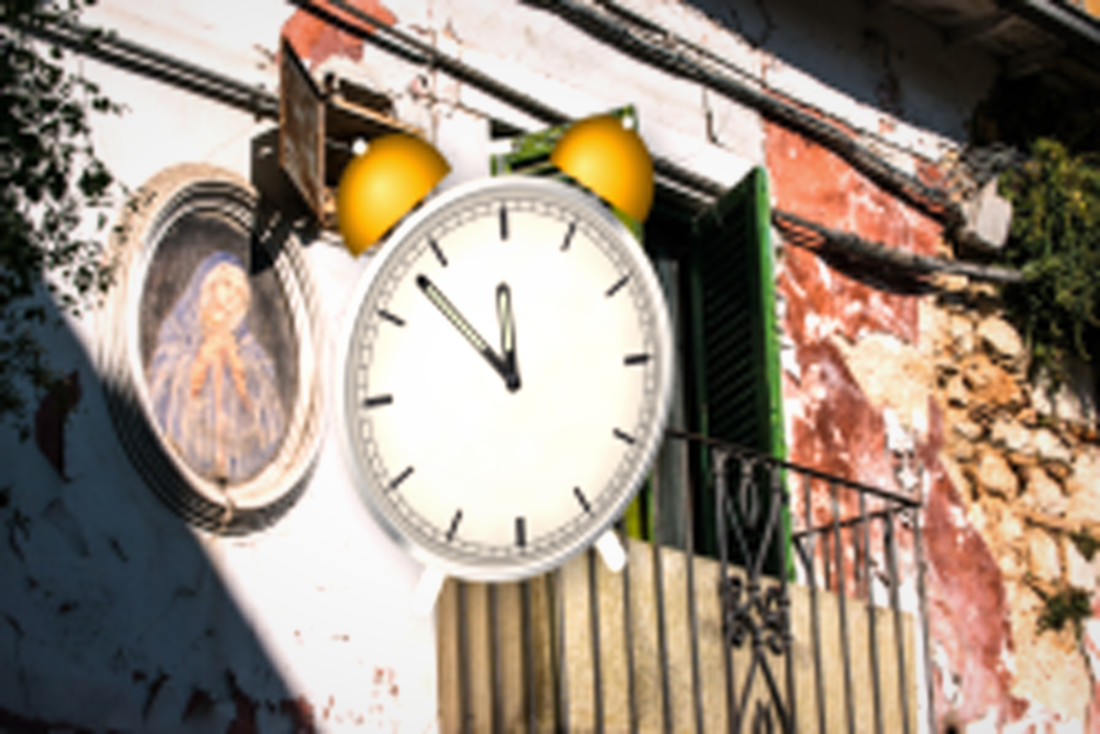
11:53
